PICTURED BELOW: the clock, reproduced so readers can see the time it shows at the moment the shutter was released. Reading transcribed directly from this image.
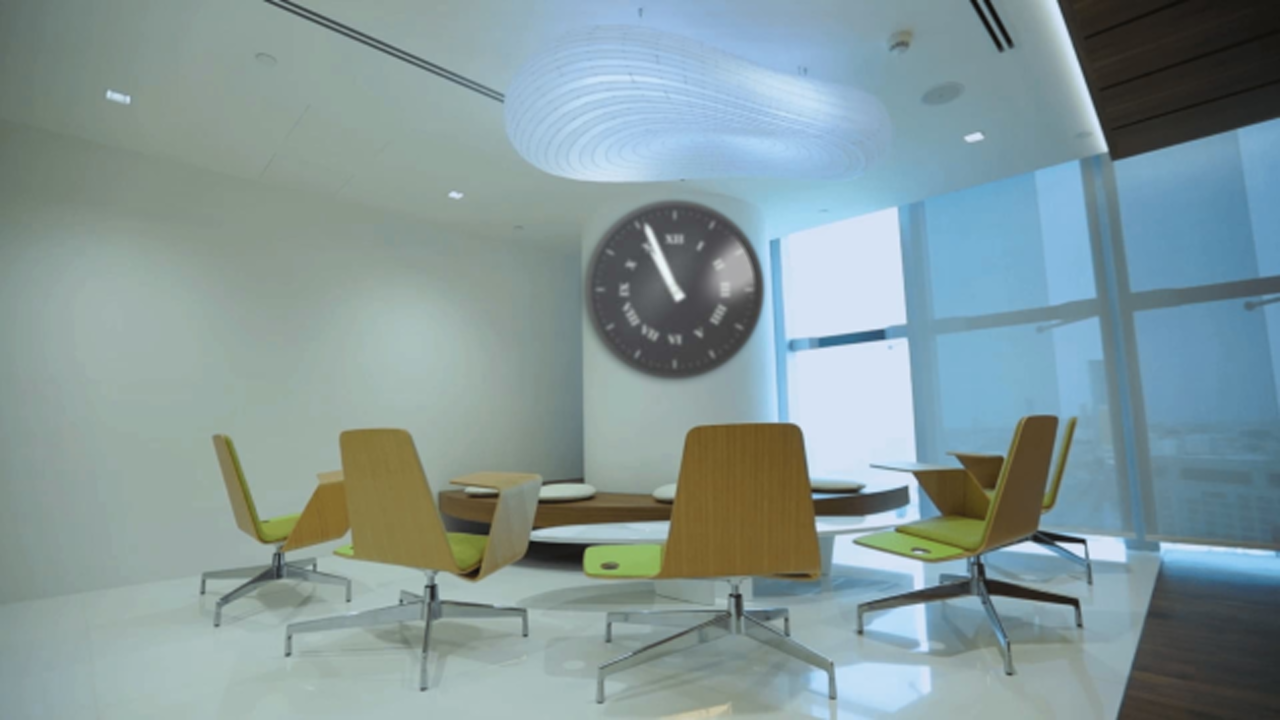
10:56
